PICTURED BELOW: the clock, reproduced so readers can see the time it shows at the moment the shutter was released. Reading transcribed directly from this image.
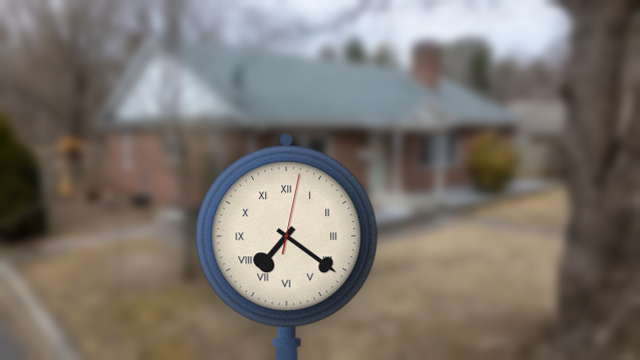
7:21:02
